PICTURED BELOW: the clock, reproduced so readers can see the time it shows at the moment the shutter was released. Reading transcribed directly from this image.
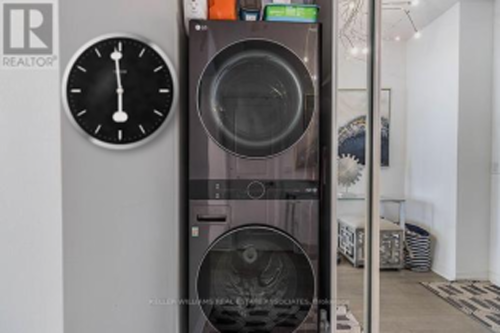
5:59
